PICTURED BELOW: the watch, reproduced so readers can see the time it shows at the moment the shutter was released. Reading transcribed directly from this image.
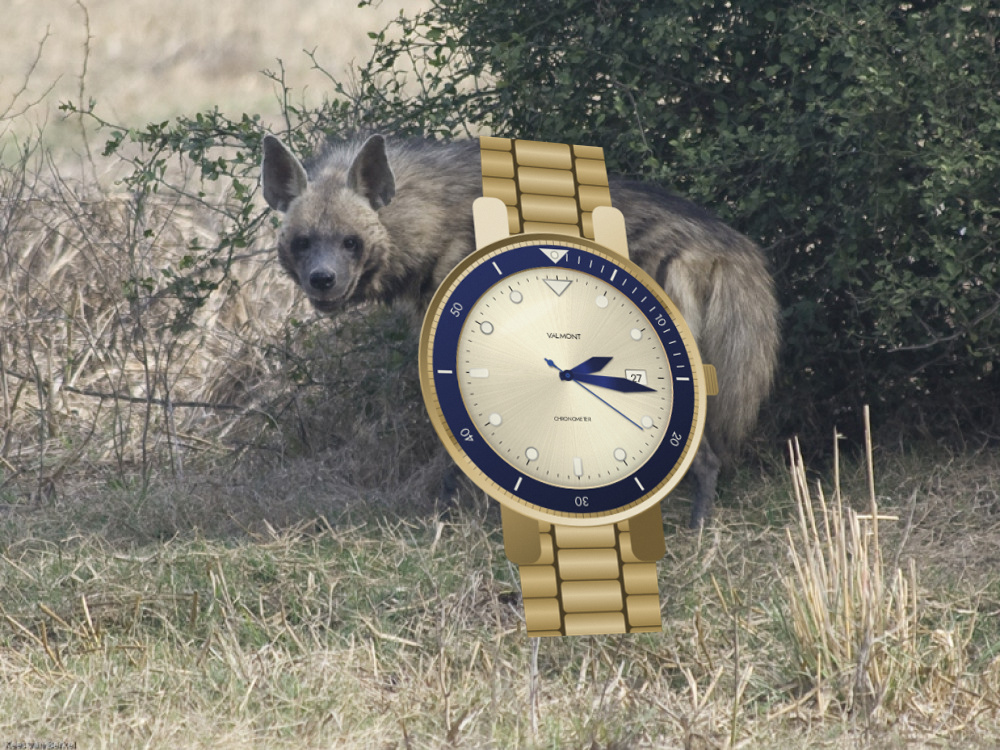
2:16:21
